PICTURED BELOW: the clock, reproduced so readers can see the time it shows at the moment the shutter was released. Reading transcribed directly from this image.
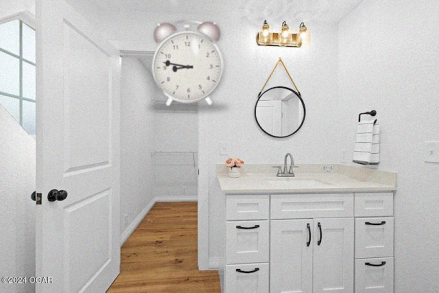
8:47
